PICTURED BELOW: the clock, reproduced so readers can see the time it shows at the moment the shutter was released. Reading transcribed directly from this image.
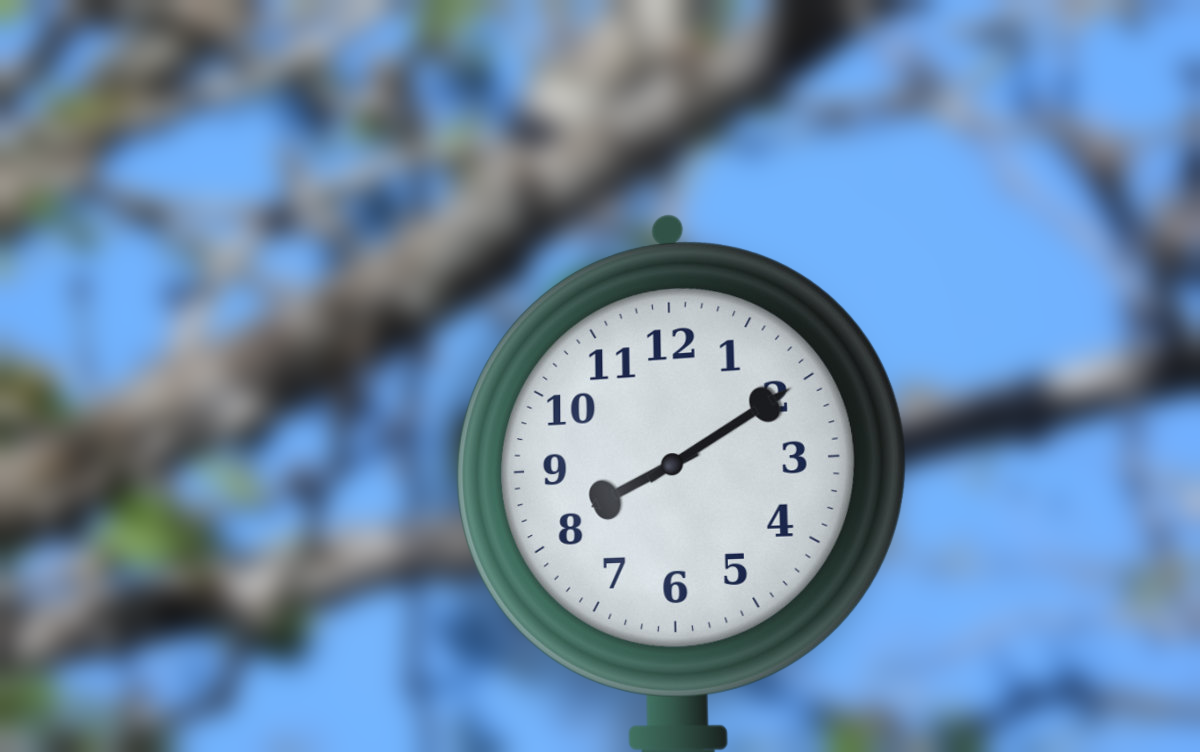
8:10
